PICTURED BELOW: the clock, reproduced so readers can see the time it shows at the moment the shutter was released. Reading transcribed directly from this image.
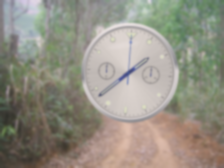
1:38
